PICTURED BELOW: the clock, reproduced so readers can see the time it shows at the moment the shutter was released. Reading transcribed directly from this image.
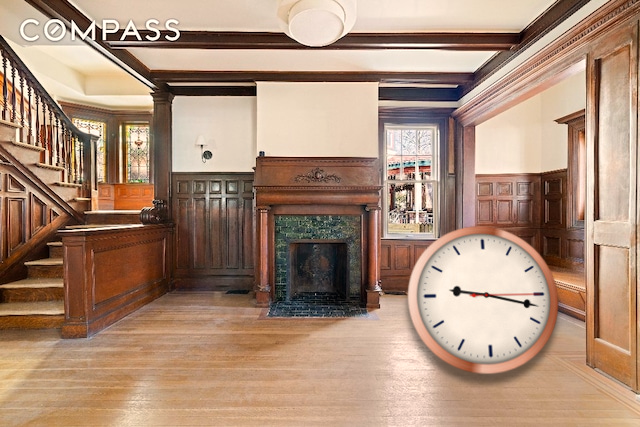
9:17:15
